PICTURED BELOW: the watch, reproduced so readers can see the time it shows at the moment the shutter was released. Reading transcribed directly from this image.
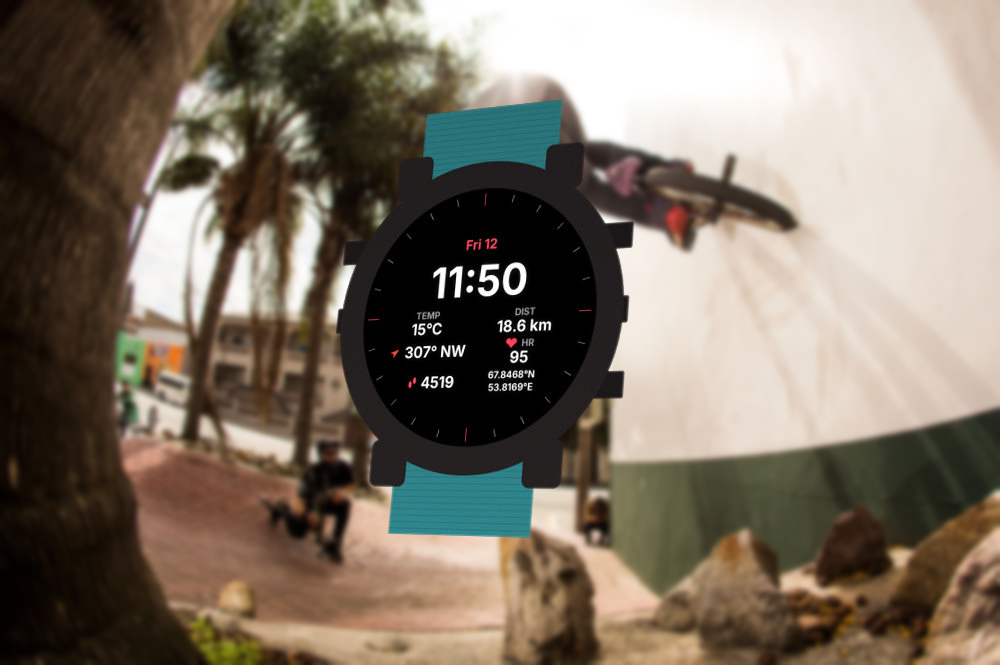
11:50
